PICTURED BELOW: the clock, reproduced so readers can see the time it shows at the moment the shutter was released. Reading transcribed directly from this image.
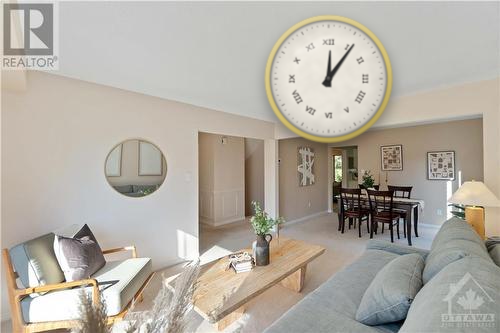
12:06
